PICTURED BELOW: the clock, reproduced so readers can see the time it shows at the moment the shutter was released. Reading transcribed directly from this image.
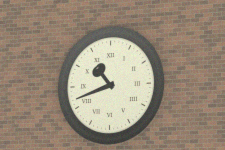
10:42
